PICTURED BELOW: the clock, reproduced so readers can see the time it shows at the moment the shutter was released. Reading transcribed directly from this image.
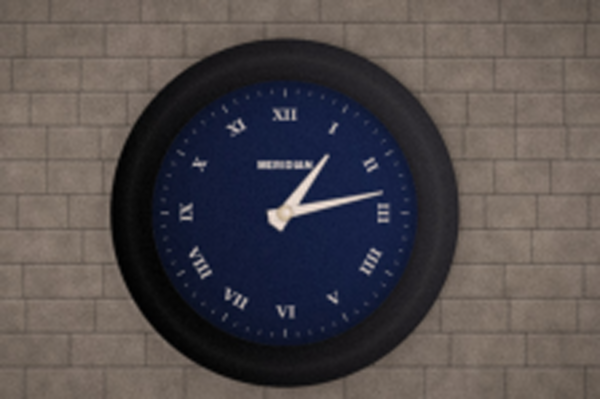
1:13
